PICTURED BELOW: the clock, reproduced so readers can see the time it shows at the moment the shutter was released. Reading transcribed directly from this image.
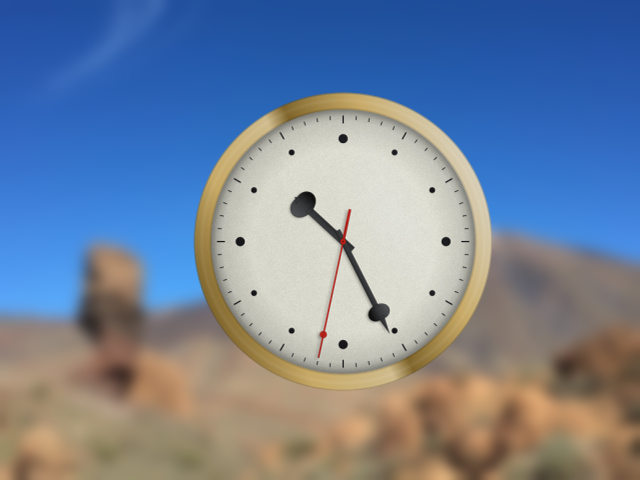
10:25:32
